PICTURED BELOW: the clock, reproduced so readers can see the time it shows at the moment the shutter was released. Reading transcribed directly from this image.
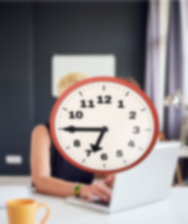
6:45
